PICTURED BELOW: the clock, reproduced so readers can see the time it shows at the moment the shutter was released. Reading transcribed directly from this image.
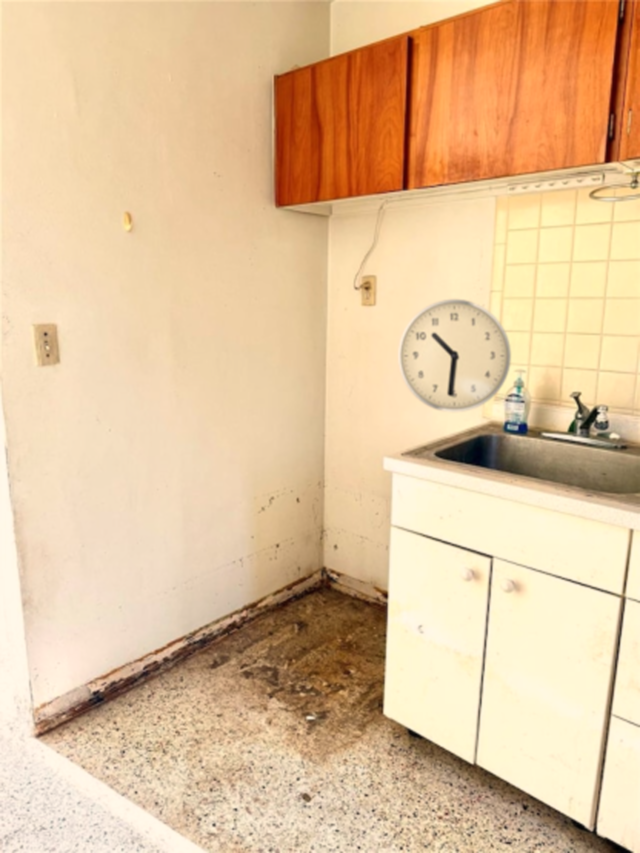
10:31
